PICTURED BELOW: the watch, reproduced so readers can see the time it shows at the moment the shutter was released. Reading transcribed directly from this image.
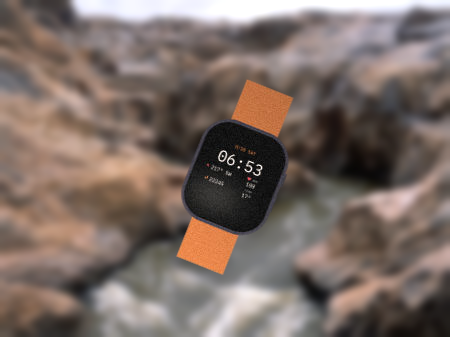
6:53
